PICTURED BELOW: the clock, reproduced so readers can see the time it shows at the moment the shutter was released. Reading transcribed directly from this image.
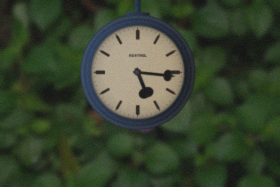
5:16
